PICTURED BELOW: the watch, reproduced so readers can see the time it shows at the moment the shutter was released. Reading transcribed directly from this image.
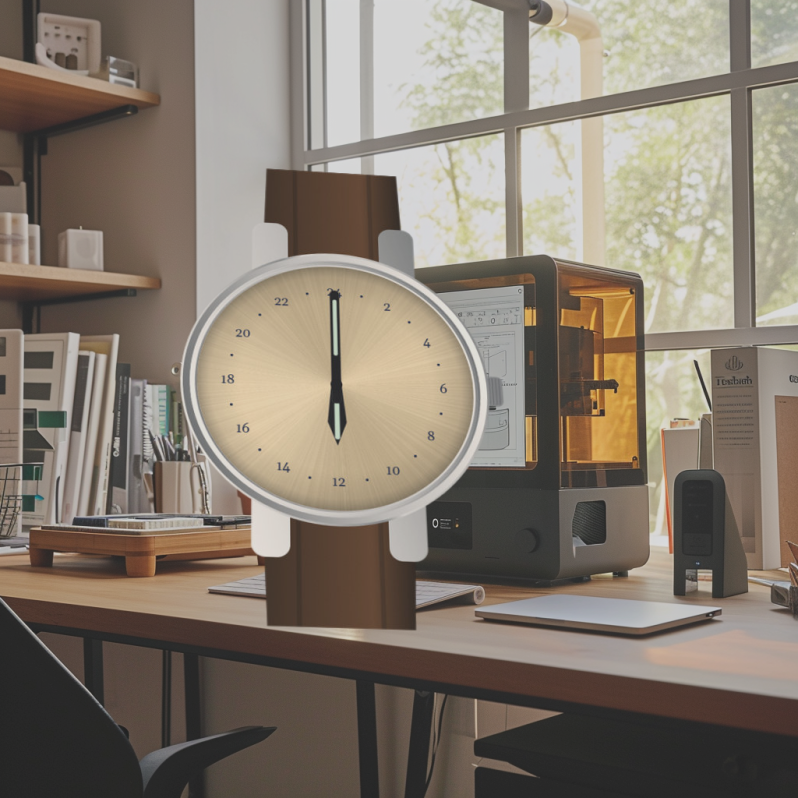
12:00
